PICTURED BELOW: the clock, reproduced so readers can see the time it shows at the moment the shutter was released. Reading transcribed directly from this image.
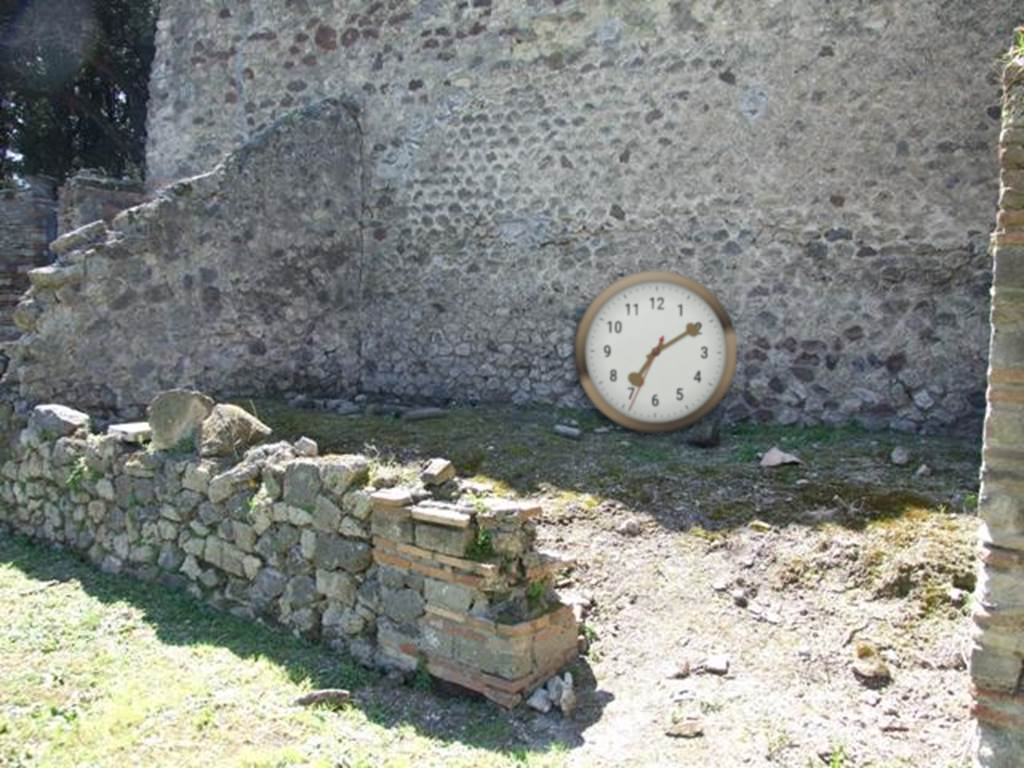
7:09:34
